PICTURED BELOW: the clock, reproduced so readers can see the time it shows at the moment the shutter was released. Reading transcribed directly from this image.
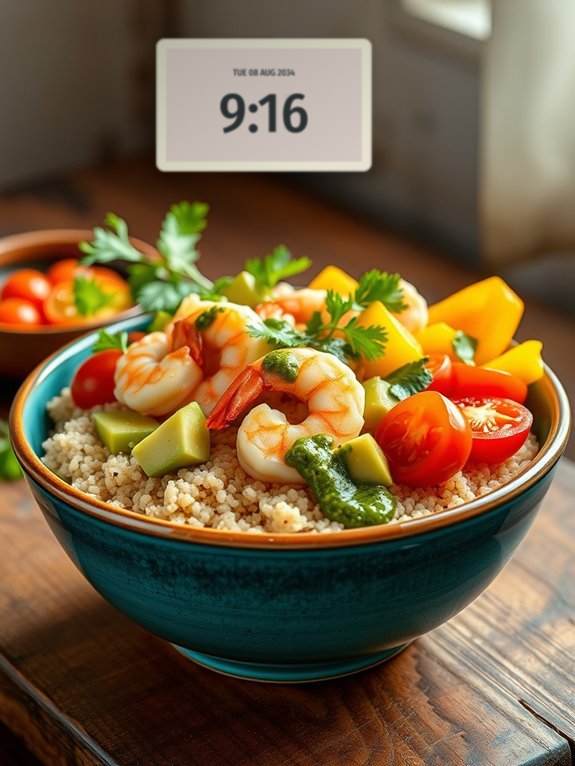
9:16
